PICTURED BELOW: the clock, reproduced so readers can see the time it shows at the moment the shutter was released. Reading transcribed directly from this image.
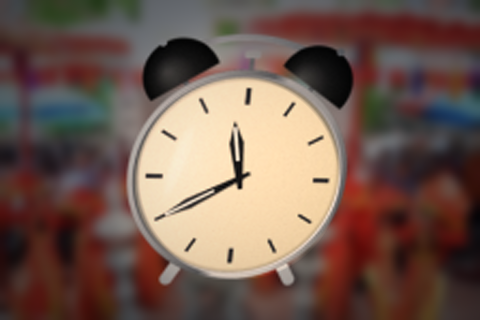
11:40
